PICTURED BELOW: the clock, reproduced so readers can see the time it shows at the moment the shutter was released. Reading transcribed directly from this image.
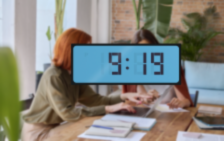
9:19
